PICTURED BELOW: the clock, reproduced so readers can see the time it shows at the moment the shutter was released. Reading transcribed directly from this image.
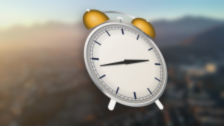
2:43
